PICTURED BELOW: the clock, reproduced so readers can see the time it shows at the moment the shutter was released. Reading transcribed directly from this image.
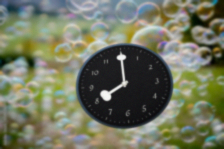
8:00
